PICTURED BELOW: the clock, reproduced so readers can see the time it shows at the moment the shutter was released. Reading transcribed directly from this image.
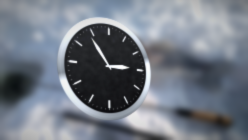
2:54
